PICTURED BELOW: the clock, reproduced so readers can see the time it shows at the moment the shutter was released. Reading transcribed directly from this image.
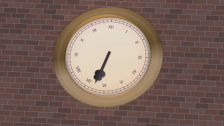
6:33
